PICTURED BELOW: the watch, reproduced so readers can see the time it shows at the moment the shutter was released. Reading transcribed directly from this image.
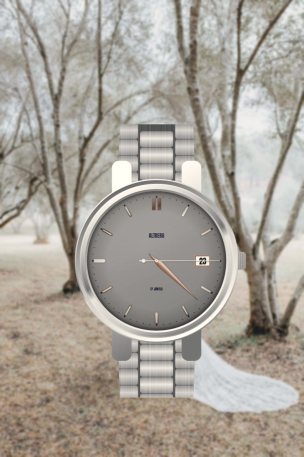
4:22:15
